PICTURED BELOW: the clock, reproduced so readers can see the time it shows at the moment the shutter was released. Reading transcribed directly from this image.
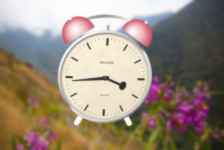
3:44
